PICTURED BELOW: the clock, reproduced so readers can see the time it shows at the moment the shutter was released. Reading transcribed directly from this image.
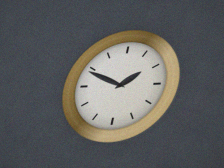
1:49
